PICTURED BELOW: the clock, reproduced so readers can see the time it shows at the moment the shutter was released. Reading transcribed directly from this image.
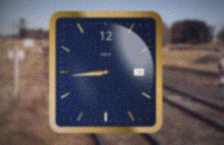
8:44
